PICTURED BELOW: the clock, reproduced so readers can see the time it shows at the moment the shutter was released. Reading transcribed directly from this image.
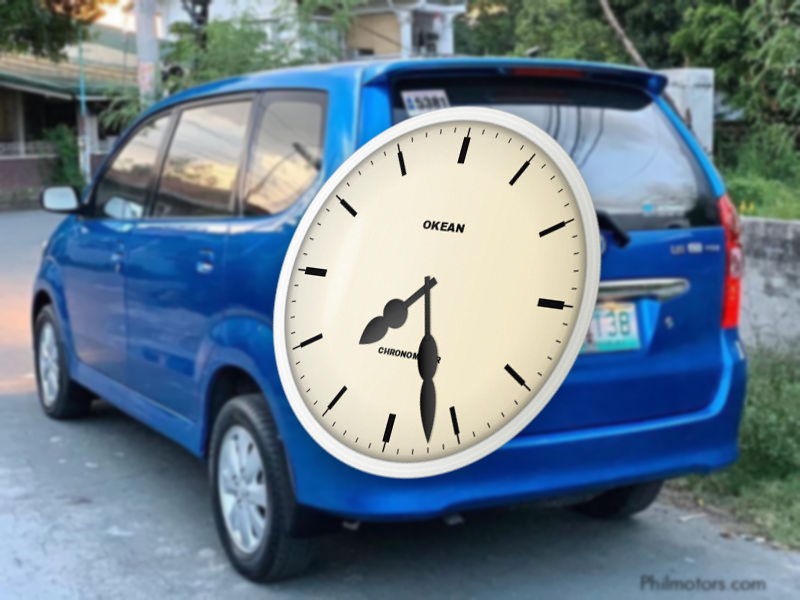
7:27
